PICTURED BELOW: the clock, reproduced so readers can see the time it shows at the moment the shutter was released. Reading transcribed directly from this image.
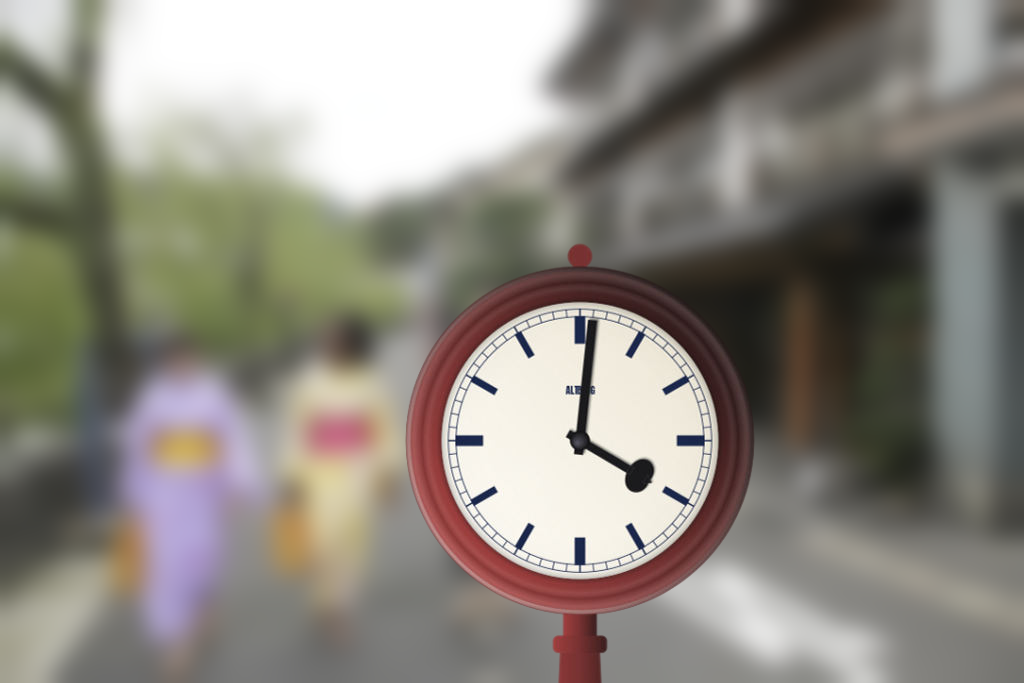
4:01
